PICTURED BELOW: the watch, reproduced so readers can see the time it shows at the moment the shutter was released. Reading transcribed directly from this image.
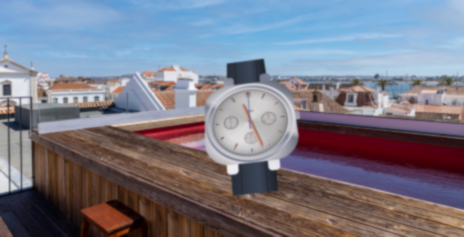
11:27
